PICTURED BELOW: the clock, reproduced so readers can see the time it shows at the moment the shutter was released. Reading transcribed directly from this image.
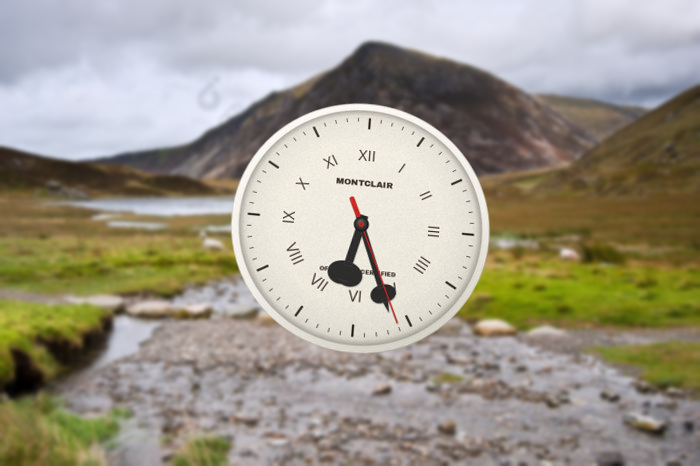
6:26:26
